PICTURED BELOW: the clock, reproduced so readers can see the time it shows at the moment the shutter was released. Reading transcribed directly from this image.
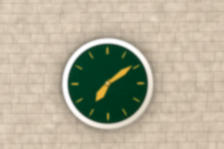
7:09
